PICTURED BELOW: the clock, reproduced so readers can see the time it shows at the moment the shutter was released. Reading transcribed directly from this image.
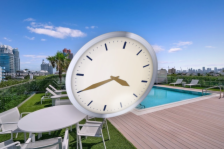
3:40
